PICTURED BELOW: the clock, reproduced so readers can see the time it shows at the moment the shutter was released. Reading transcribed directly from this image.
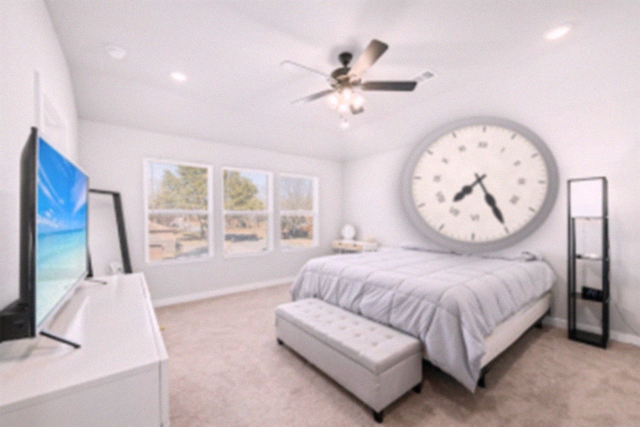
7:25
